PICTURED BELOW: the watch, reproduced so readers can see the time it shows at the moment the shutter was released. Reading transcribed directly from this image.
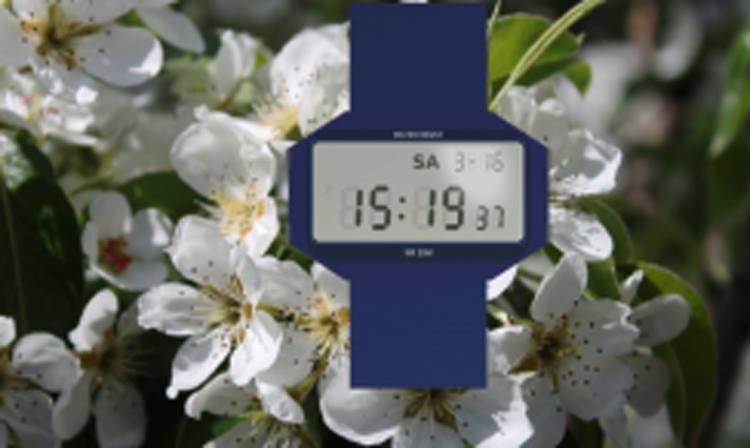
15:19:37
